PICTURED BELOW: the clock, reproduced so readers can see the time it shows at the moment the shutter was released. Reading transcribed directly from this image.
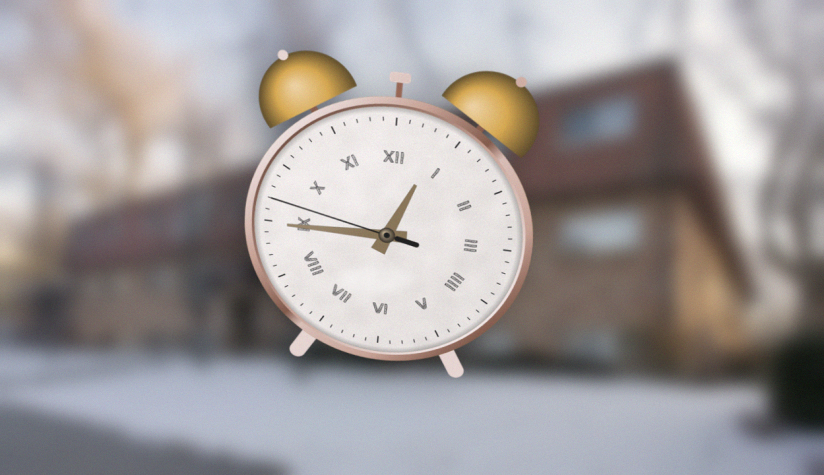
12:44:47
